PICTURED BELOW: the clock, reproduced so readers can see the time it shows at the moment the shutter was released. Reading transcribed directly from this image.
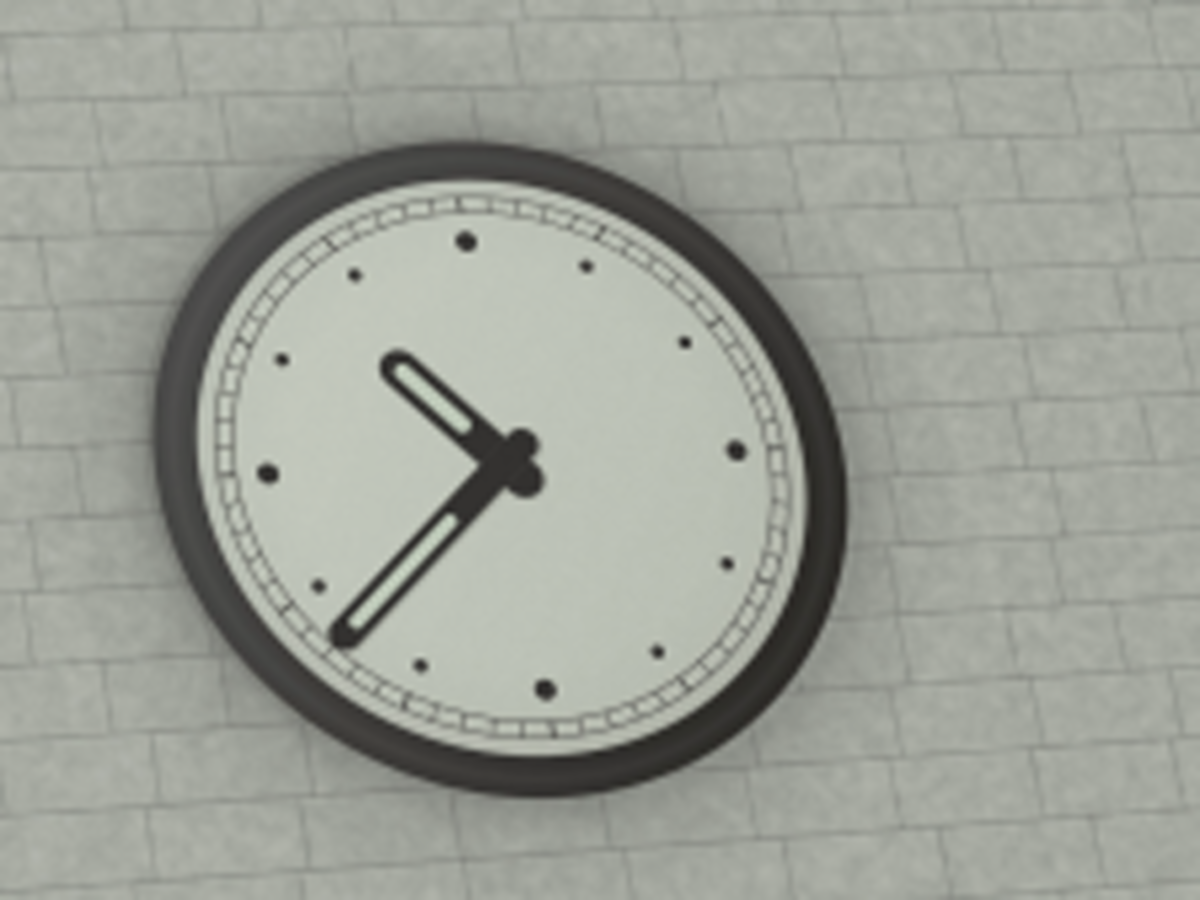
10:38
